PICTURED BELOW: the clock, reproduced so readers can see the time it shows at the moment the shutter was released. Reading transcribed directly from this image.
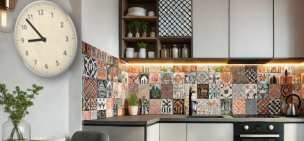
8:53
